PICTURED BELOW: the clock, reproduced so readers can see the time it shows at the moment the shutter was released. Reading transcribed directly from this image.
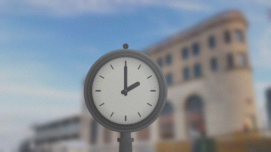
2:00
